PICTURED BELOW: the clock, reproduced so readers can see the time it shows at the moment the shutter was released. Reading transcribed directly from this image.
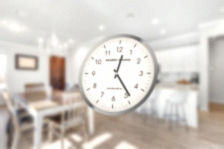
12:24
